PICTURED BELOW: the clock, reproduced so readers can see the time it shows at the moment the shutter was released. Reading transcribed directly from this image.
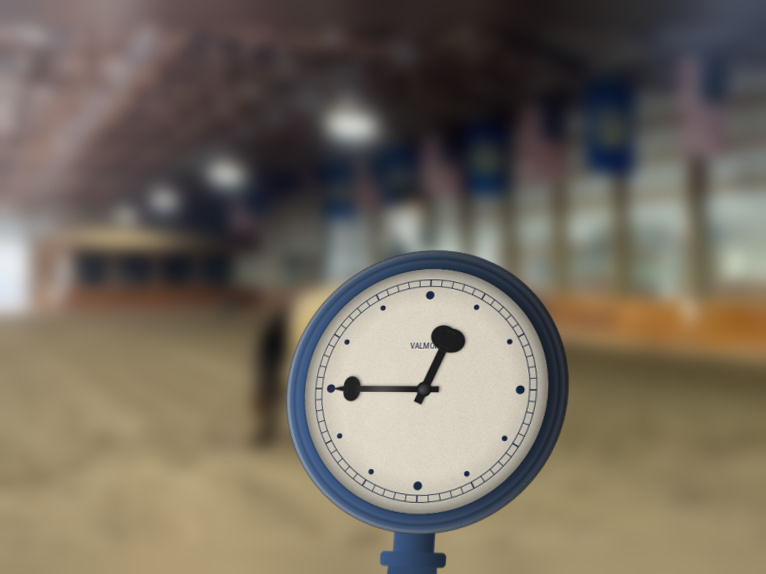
12:45
